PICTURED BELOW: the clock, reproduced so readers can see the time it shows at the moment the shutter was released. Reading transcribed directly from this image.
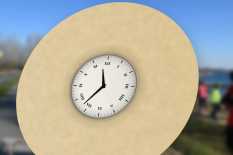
11:37
